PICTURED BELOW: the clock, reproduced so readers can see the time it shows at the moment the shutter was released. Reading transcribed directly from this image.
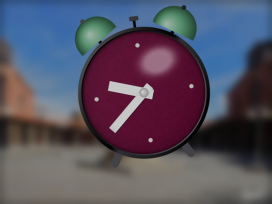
9:38
